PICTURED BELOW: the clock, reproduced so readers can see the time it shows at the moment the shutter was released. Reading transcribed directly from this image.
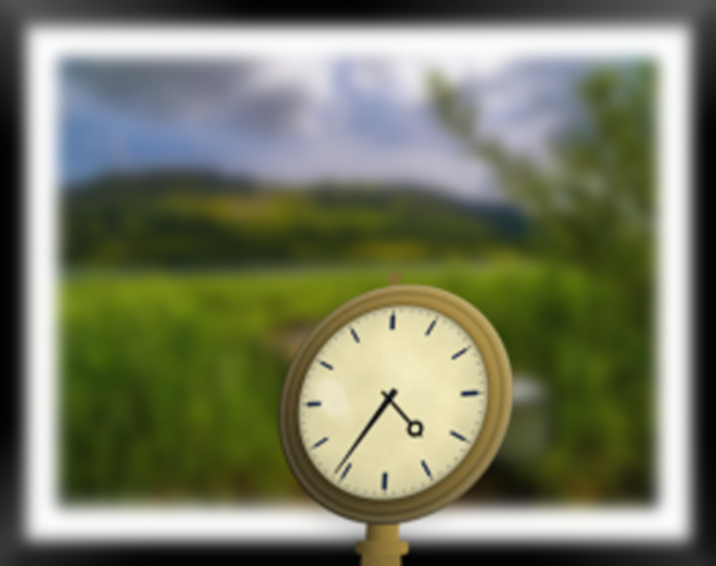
4:36
